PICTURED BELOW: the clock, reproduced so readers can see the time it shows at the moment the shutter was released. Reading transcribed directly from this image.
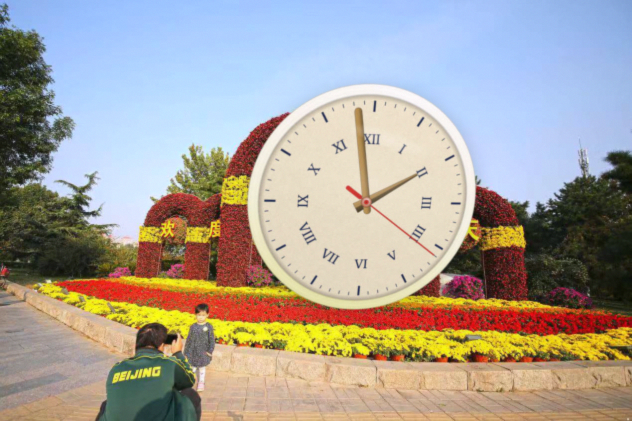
1:58:21
